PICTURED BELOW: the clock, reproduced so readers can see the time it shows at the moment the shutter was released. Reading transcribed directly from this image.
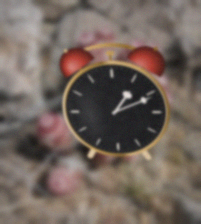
1:11
